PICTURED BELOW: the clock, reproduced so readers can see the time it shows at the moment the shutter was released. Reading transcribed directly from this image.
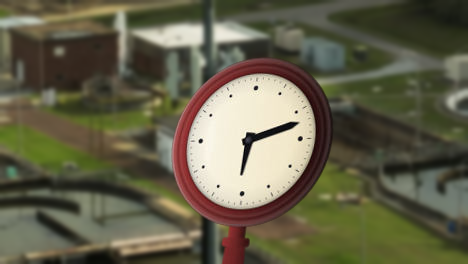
6:12
